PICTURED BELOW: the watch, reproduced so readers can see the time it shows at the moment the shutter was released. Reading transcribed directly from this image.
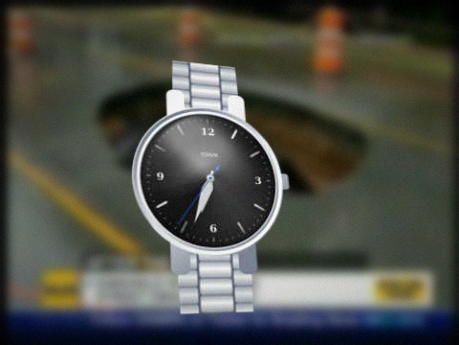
6:33:36
